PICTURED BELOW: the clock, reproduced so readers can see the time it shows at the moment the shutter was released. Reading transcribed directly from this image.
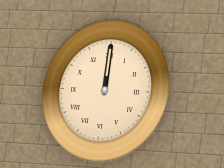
12:00
